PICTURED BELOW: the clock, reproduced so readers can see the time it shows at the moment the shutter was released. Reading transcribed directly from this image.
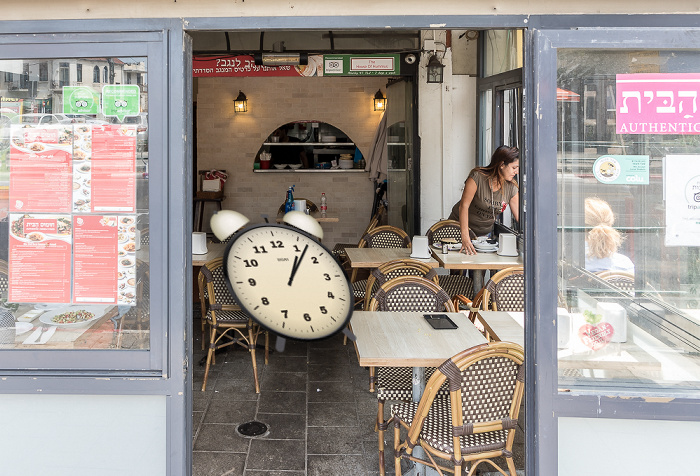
1:07
